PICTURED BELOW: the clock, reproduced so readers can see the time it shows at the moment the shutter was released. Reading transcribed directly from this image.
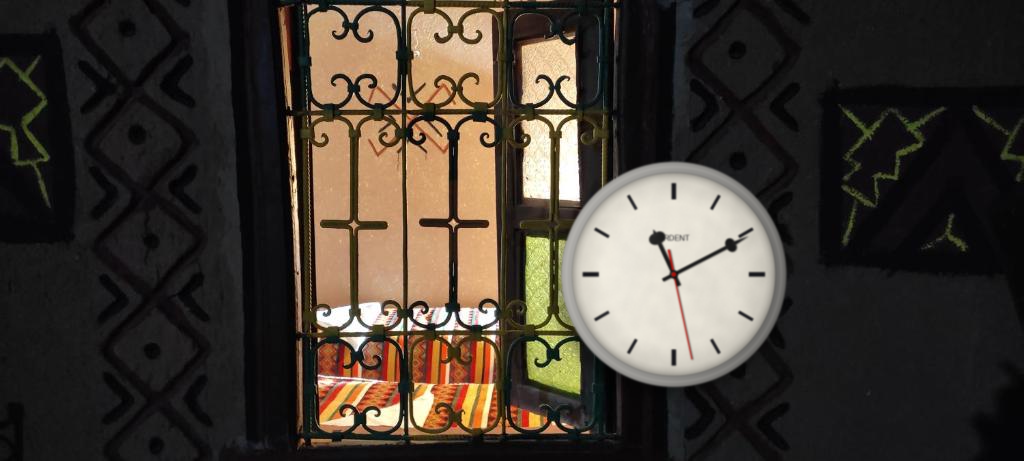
11:10:28
